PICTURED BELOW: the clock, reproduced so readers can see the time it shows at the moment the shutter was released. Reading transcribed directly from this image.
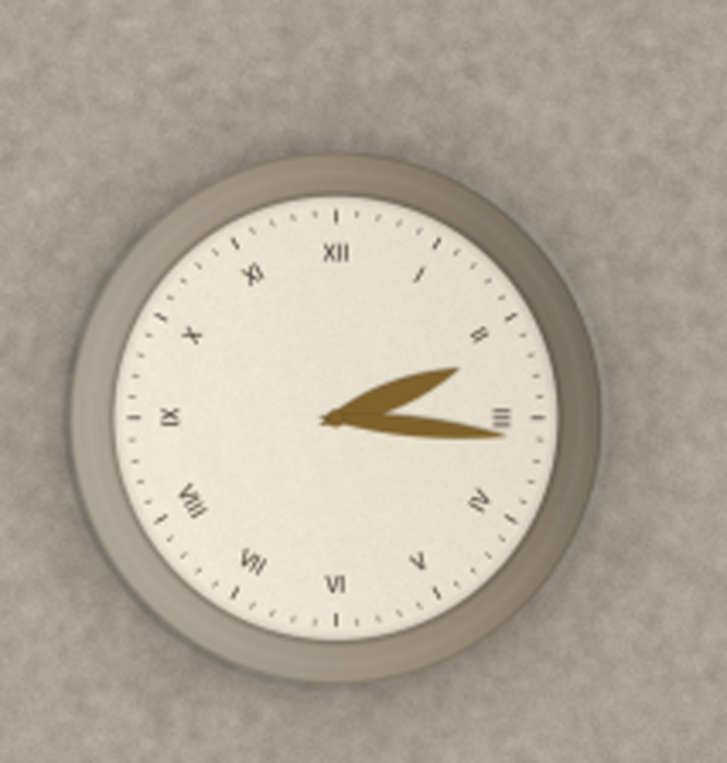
2:16
